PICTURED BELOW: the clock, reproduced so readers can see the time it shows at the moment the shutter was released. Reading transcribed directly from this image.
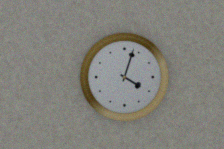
4:03
